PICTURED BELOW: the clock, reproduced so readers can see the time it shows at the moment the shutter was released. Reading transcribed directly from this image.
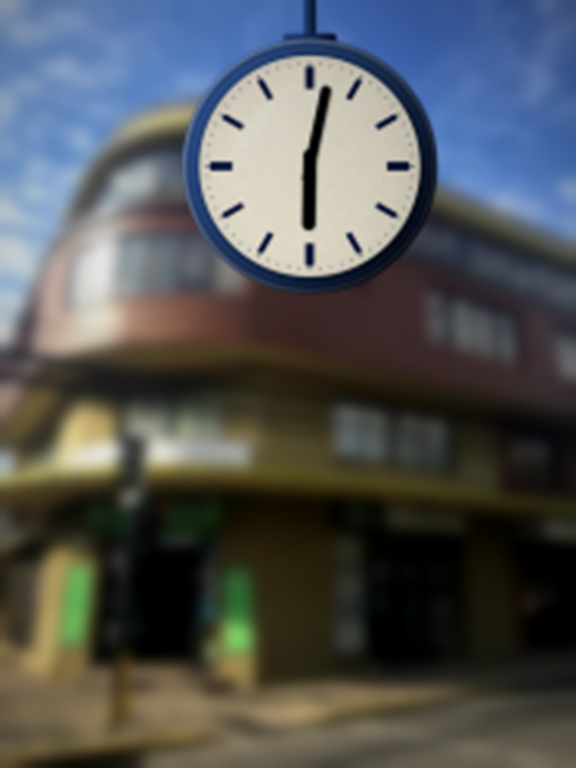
6:02
